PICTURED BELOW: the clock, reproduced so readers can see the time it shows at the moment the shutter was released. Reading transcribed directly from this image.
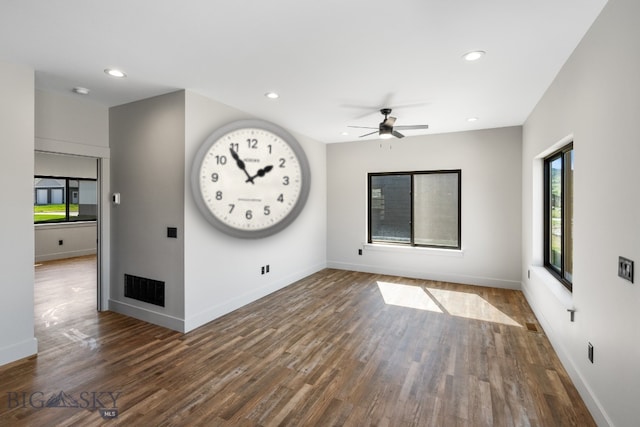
1:54
